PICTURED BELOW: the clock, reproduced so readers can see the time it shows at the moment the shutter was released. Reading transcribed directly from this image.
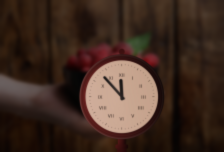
11:53
